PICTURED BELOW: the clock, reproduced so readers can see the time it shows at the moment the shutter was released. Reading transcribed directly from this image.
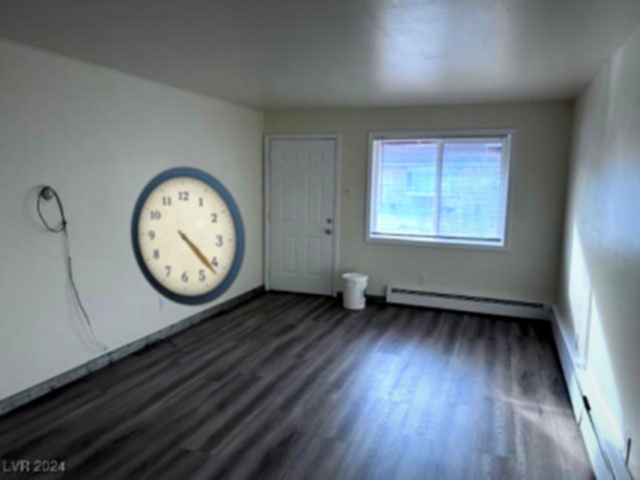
4:22
